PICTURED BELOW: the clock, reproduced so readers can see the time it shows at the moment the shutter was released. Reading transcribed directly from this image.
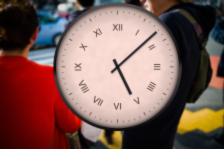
5:08
